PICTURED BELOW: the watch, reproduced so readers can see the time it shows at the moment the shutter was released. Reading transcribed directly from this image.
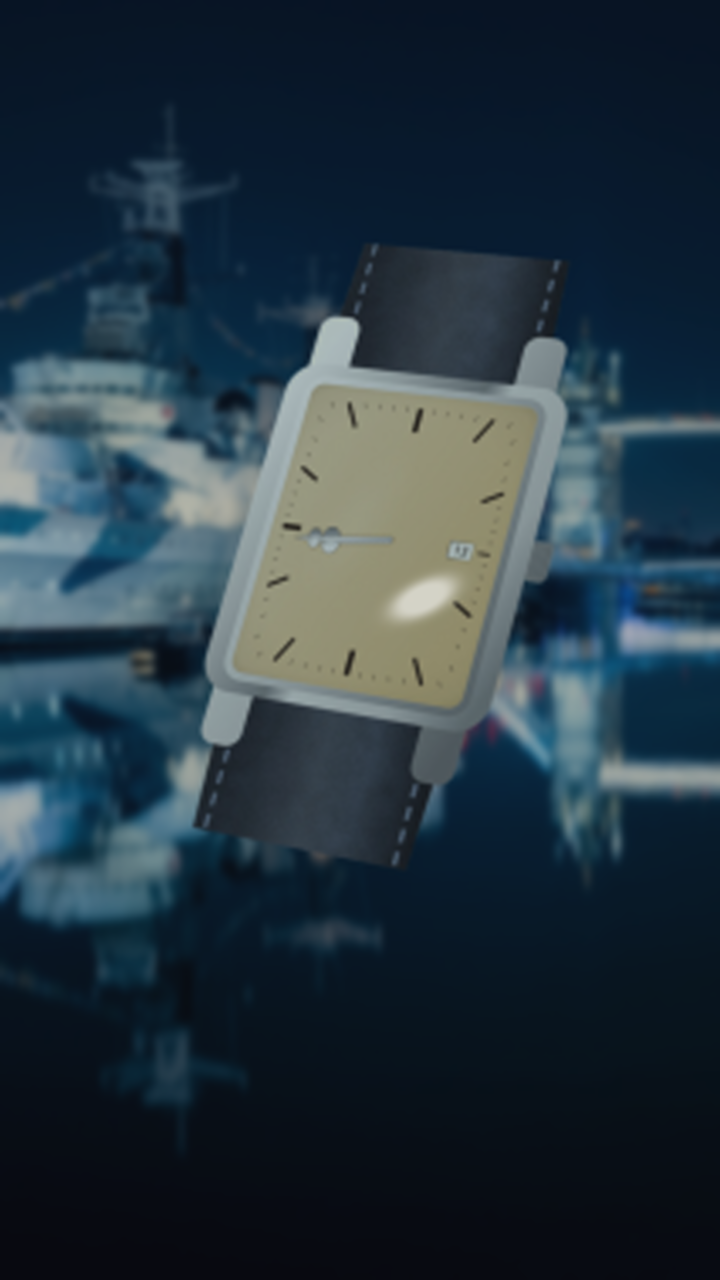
8:44
